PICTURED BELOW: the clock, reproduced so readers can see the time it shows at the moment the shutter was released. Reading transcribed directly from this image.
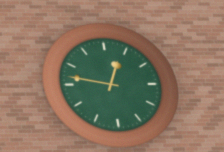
12:47
